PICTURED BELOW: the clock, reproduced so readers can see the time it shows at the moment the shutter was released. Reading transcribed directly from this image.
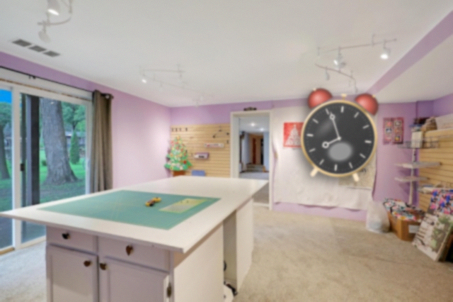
7:56
